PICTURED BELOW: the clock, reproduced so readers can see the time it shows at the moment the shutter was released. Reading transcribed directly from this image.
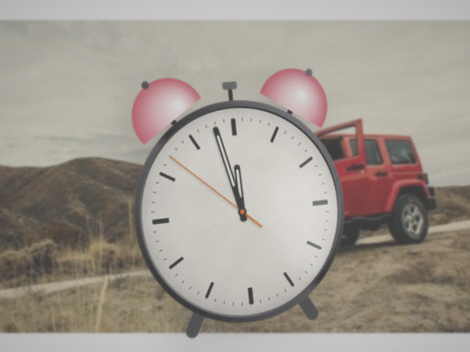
11:57:52
